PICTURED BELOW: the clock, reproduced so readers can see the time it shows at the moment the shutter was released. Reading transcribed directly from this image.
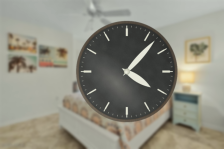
4:07
